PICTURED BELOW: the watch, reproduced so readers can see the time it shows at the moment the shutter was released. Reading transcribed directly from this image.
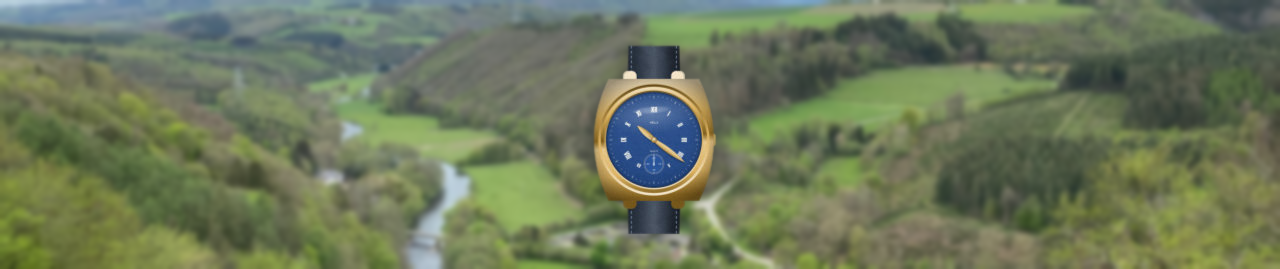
10:21
